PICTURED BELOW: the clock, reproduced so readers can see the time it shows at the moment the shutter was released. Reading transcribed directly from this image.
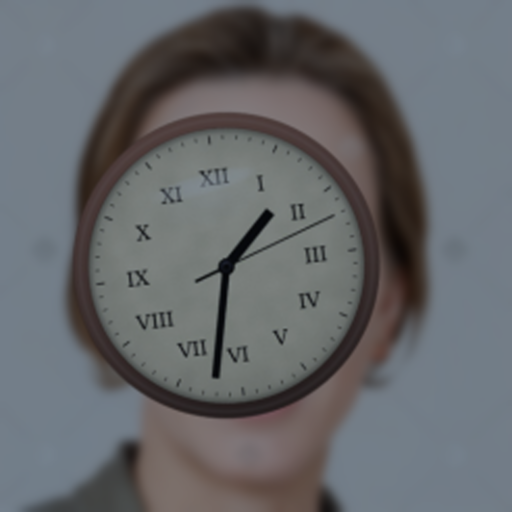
1:32:12
